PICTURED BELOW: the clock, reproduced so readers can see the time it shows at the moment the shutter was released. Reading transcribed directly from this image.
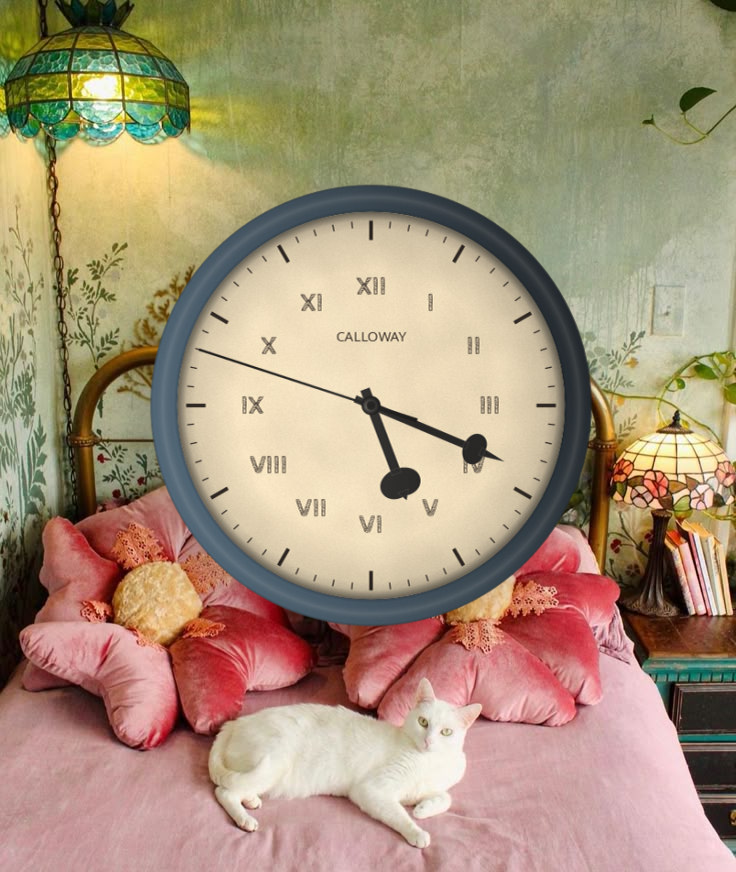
5:18:48
